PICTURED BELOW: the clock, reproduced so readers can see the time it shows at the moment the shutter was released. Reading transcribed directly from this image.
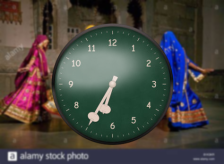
6:35
